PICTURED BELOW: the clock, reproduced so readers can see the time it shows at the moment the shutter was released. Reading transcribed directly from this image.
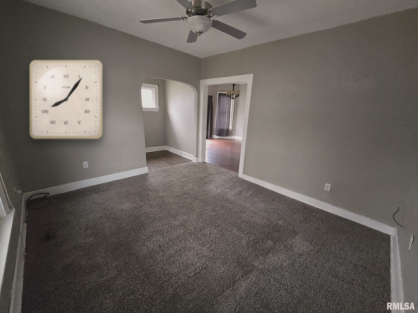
8:06
